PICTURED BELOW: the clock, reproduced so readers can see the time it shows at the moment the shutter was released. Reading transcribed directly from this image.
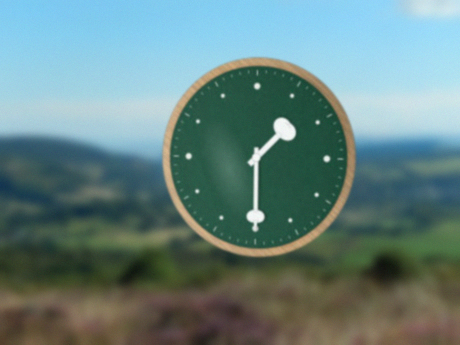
1:30
